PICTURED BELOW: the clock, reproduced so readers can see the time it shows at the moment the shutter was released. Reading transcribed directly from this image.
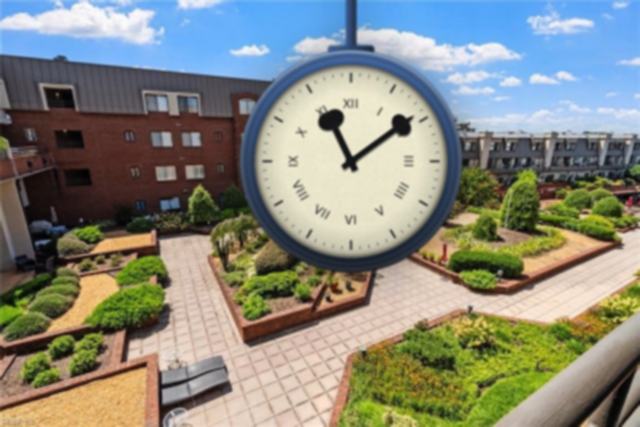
11:09
